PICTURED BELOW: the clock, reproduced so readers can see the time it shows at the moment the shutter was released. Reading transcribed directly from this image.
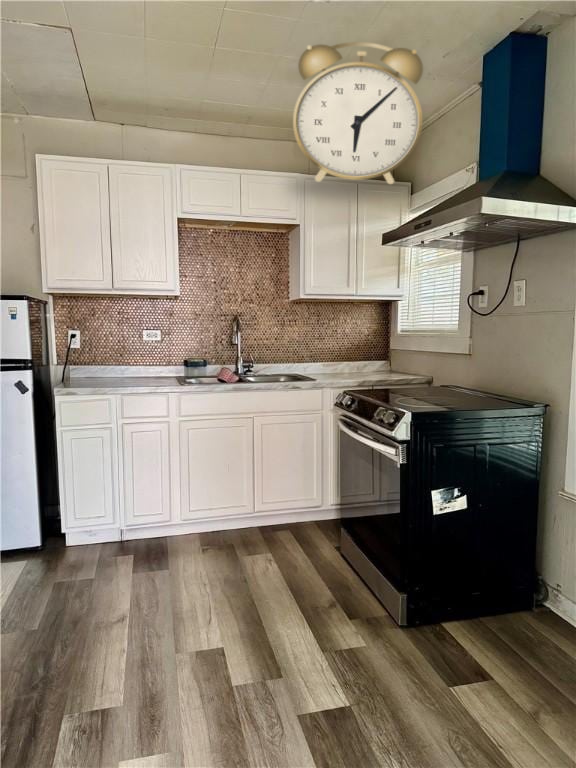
6:07
